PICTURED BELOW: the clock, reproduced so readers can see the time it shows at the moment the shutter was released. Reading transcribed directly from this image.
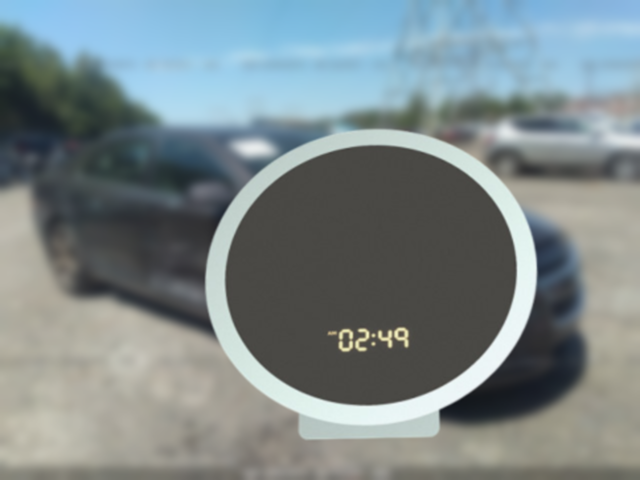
2:49
